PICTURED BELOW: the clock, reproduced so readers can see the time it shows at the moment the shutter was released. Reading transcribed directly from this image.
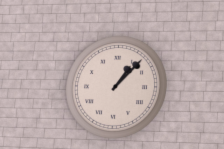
1:07
